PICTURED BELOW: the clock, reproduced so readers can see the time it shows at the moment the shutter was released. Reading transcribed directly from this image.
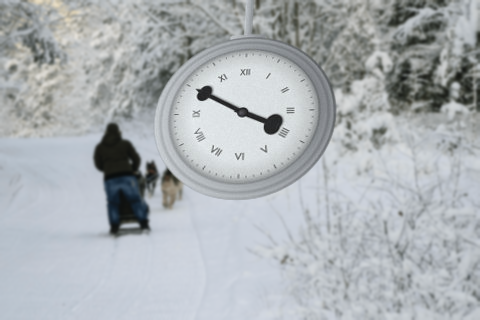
3:50
